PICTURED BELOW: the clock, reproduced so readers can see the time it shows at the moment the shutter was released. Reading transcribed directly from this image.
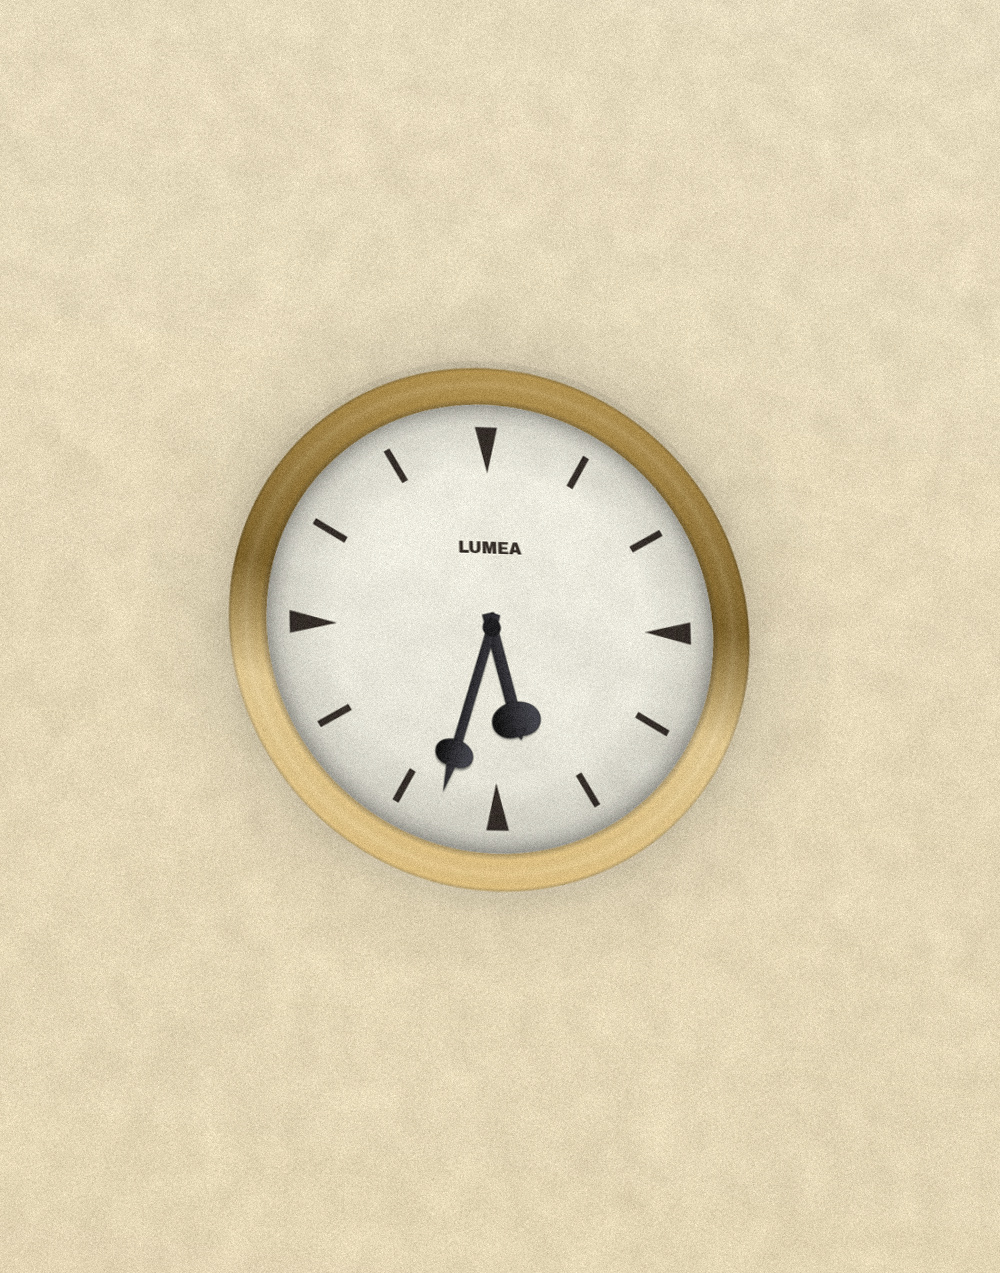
5:33
